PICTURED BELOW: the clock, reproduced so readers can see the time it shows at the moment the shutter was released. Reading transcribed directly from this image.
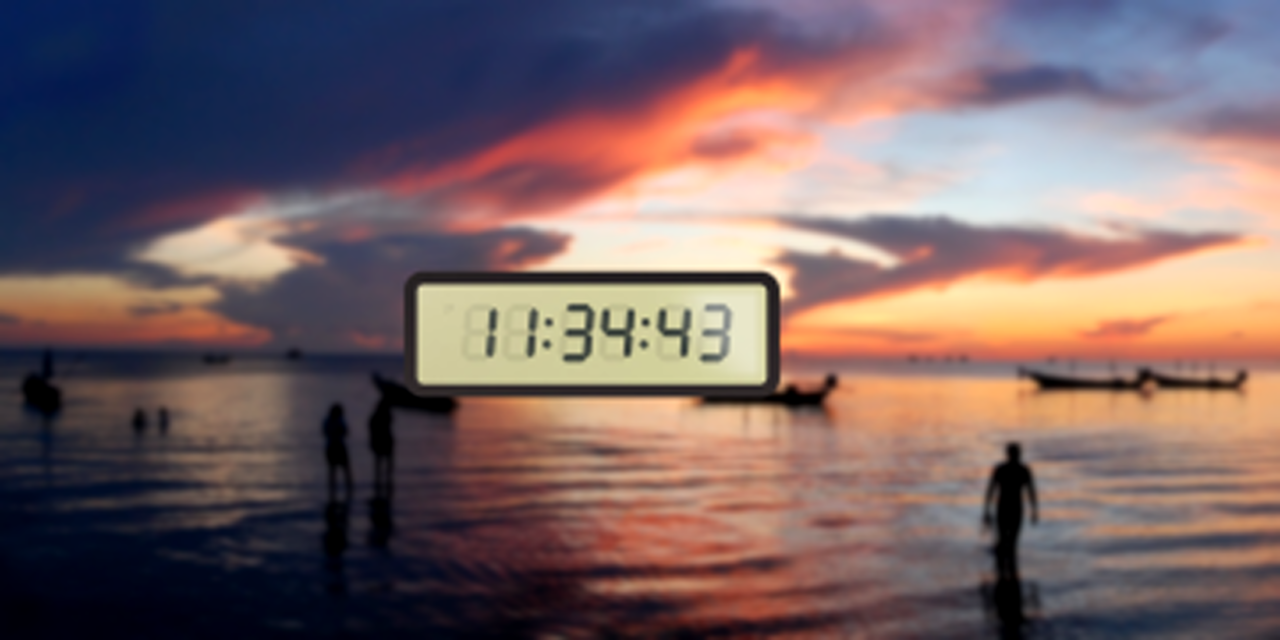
11:34:43
